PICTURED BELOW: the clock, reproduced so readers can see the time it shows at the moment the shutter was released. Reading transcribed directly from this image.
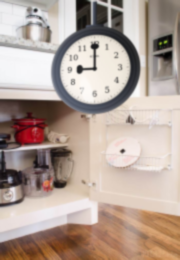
9:00
